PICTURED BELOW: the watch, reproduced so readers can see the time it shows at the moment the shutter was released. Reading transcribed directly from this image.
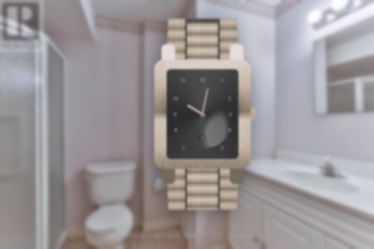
10:02
